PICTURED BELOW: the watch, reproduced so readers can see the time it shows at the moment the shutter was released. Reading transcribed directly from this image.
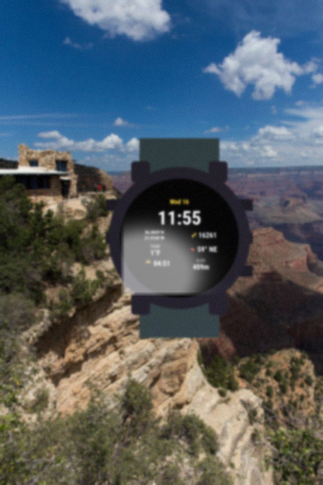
11:55
